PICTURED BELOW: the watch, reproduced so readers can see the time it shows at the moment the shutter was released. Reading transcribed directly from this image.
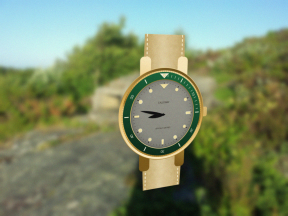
8:47
